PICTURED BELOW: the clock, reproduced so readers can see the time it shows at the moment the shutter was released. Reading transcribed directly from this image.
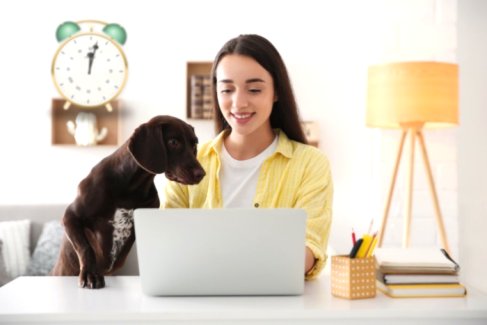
12:02
